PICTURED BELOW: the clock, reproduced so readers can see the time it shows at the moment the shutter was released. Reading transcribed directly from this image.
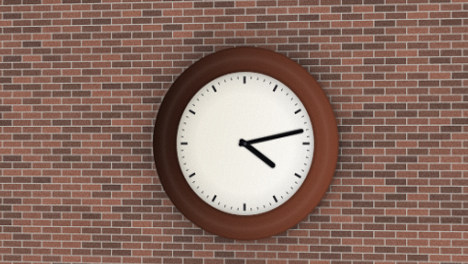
4:13
